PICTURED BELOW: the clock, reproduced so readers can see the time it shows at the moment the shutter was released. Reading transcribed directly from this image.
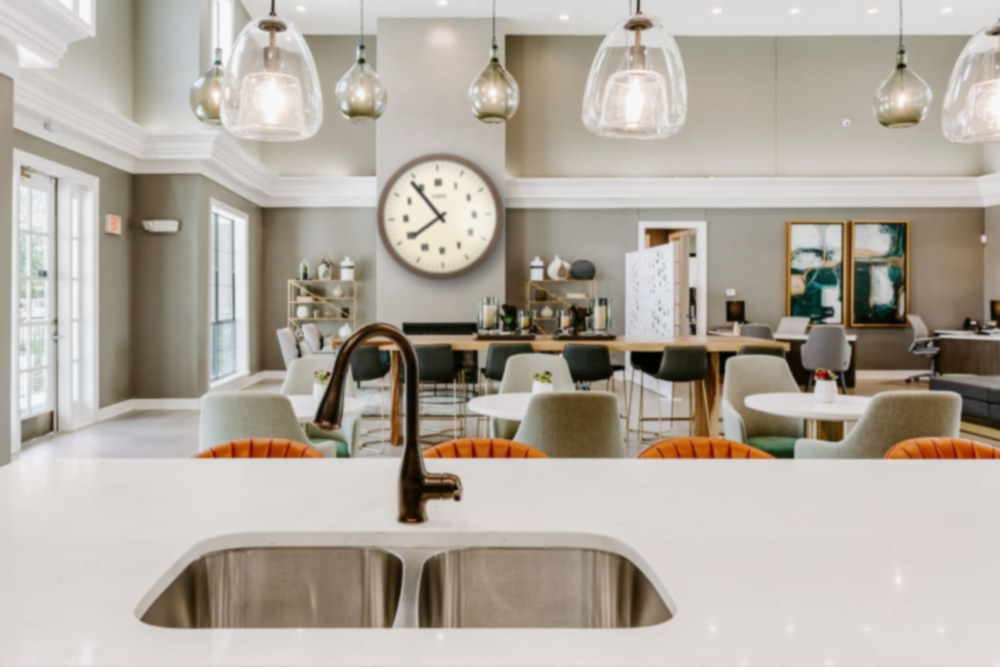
7:54
